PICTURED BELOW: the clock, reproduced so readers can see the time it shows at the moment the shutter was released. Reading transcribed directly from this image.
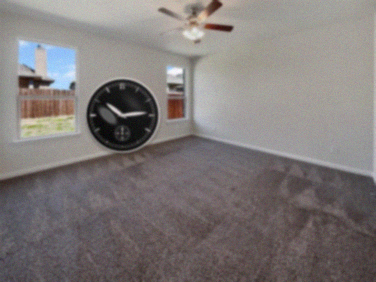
10:14
